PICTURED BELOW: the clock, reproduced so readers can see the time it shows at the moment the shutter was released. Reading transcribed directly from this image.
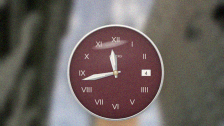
11:43
